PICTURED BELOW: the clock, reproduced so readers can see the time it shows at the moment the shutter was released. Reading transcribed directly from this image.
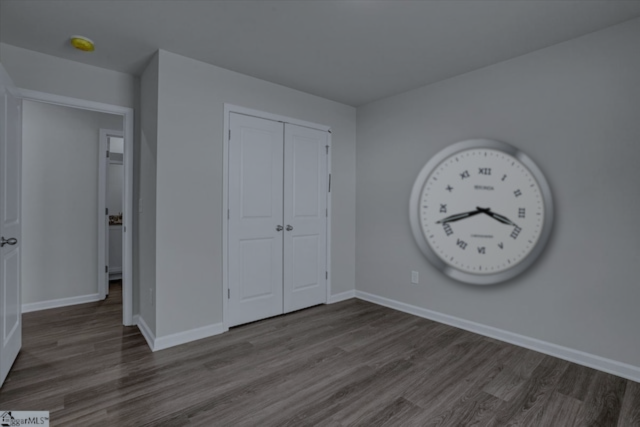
3:42
